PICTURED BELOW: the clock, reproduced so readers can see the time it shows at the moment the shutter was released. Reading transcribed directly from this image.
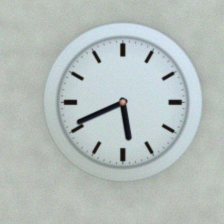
5:41
